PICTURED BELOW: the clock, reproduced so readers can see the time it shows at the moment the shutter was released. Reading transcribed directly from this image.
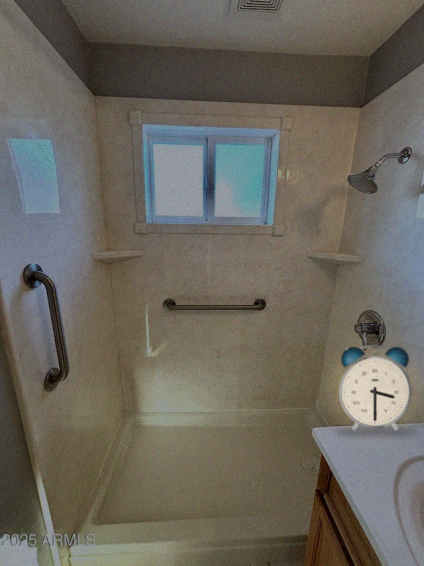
3:30
